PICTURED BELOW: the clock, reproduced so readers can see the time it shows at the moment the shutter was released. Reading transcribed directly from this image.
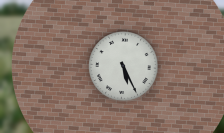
5:25
